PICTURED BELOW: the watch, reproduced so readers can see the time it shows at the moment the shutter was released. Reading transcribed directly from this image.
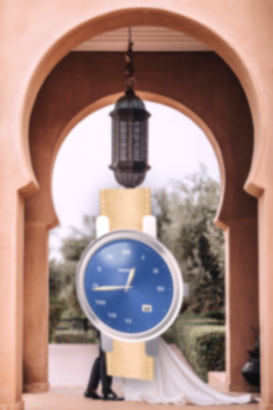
12:44
